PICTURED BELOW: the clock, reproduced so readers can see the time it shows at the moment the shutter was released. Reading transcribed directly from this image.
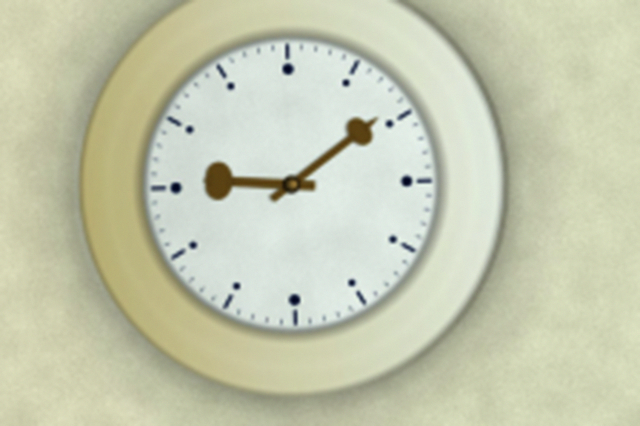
9:09
